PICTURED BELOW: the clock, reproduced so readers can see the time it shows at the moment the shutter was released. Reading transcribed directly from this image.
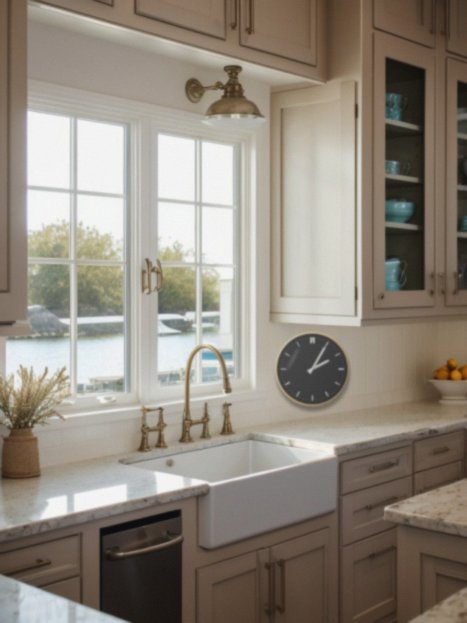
2:05
